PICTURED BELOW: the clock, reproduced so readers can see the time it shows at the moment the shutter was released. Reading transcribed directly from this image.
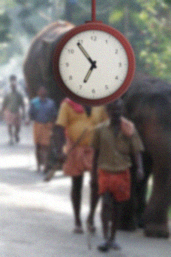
6:54
